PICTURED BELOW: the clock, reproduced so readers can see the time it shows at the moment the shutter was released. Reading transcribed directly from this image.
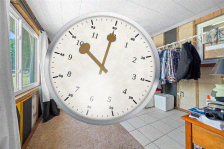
10:00
